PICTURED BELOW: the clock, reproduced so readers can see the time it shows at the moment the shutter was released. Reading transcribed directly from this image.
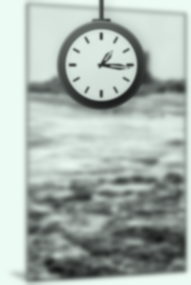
1:16
